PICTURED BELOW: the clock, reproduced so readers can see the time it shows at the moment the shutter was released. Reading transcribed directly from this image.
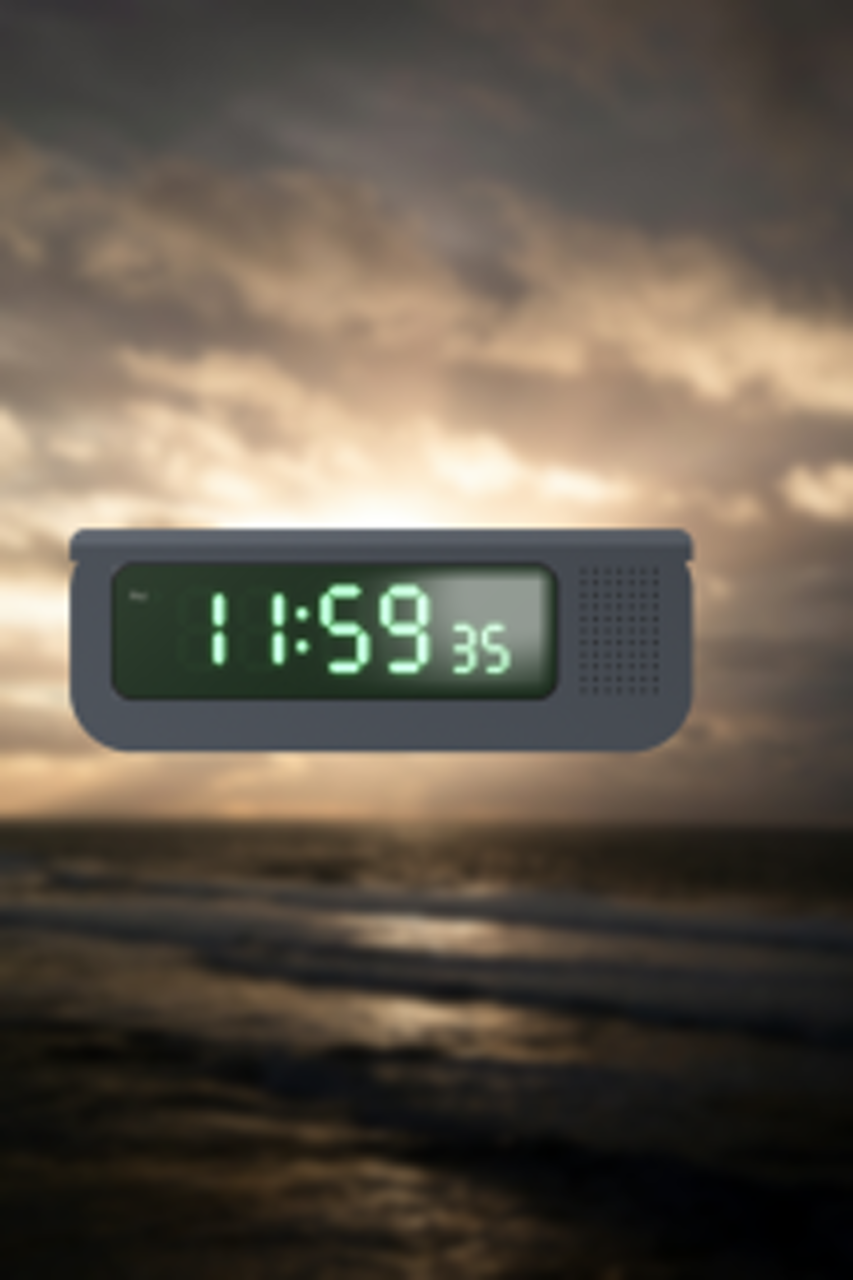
11:59:35
